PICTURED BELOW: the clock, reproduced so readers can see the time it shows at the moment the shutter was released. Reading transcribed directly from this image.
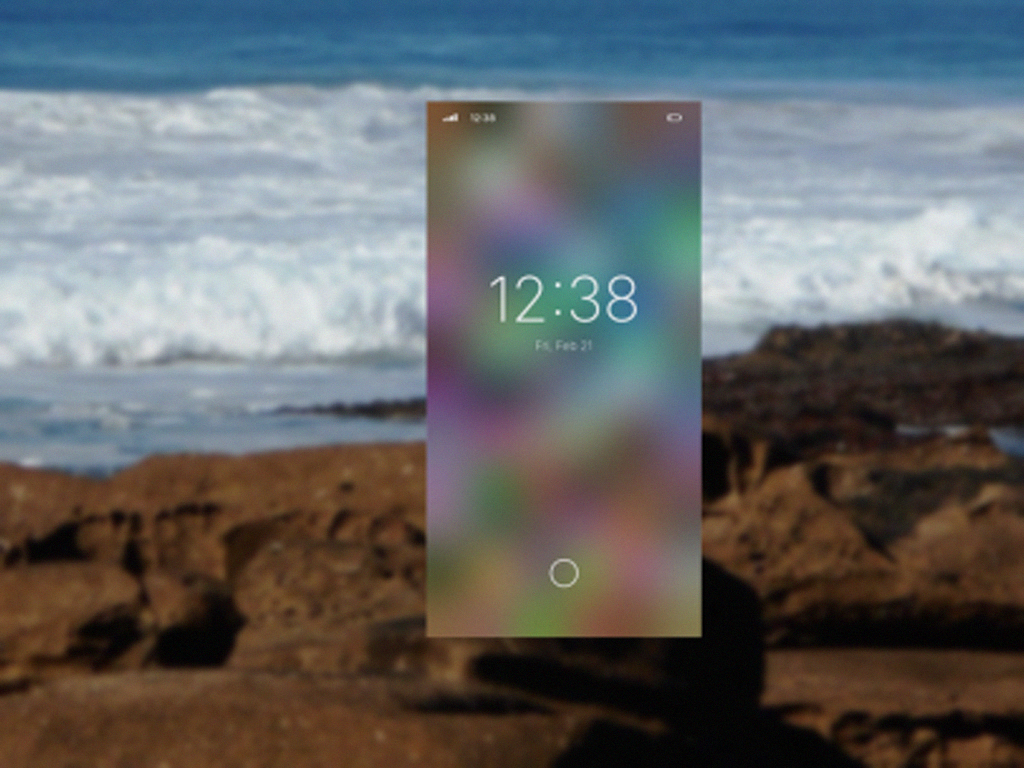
12:38
